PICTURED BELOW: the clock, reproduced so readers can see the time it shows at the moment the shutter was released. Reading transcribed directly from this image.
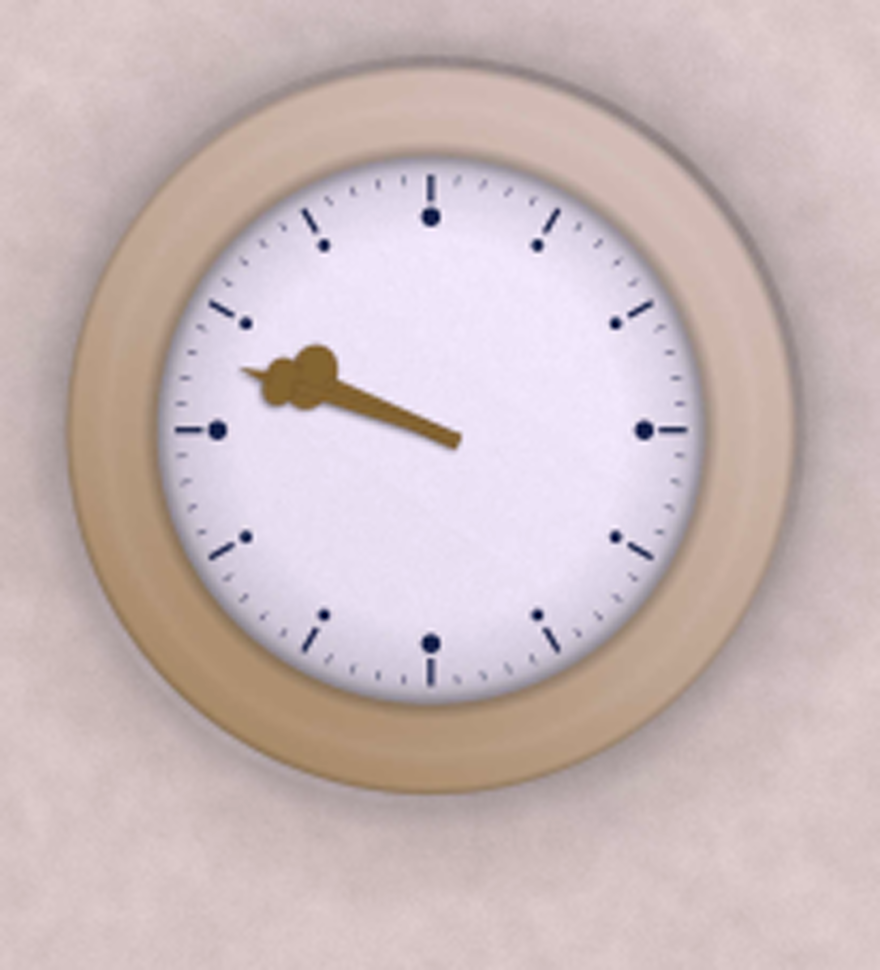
9:48
